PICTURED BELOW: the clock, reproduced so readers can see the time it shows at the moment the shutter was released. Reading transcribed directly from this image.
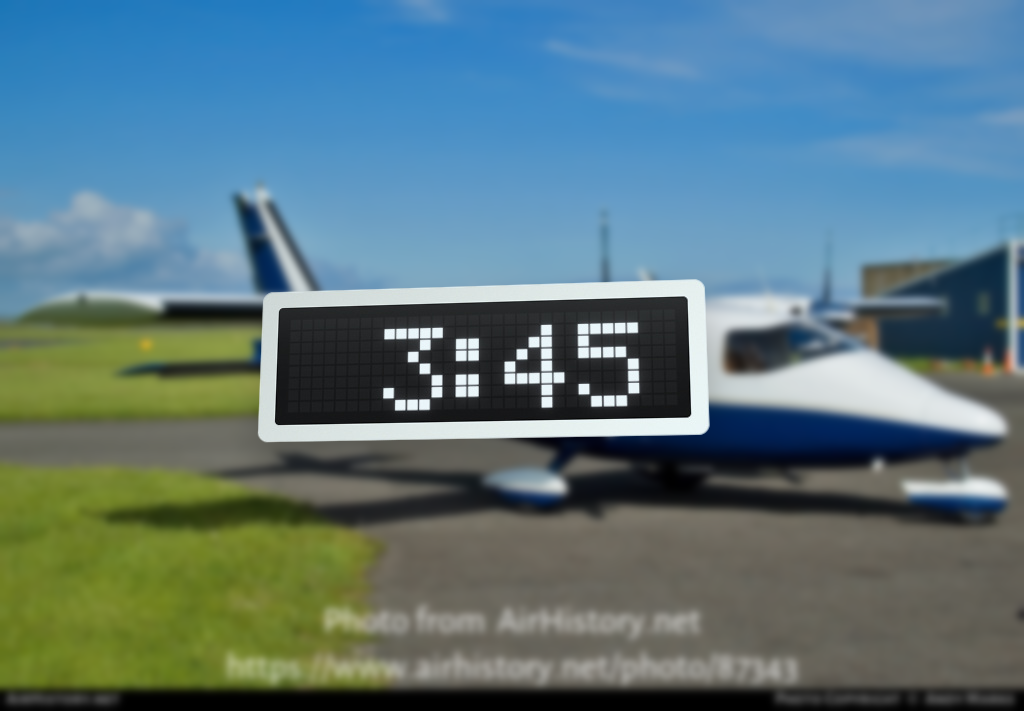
3:45
